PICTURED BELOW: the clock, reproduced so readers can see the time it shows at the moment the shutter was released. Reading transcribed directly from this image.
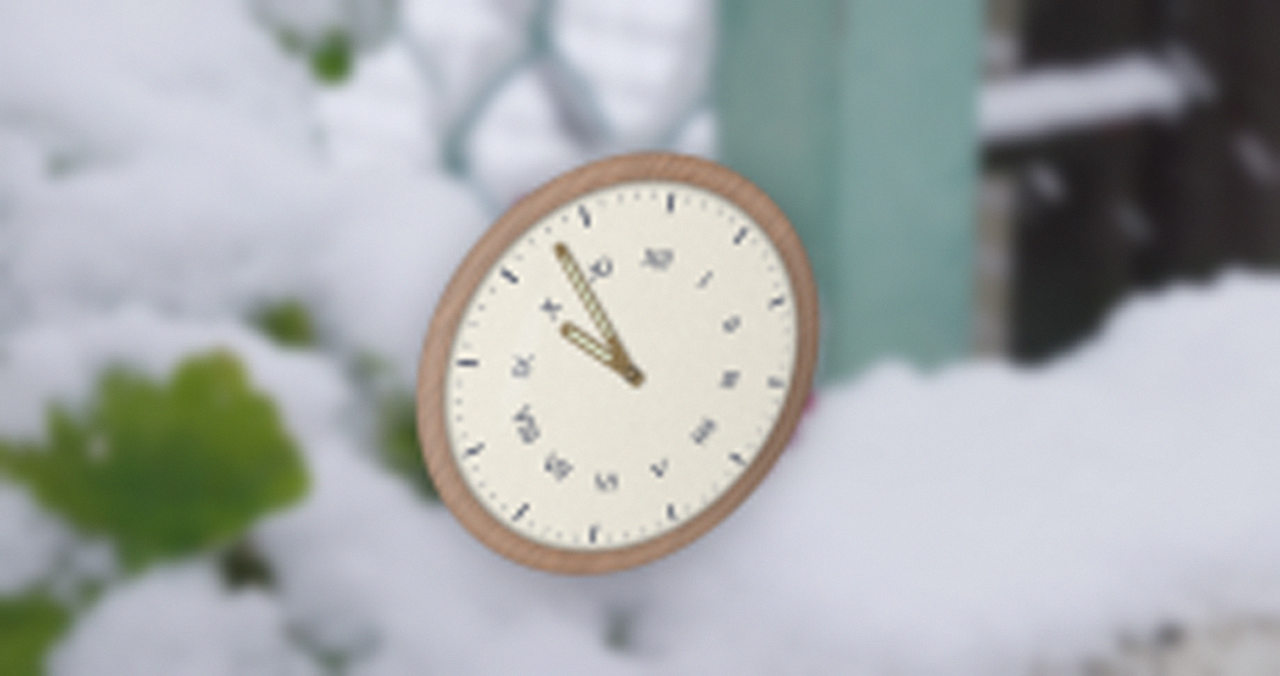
9:53
